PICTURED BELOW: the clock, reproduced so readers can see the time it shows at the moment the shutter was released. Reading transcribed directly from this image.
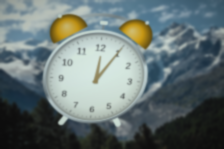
12:05
